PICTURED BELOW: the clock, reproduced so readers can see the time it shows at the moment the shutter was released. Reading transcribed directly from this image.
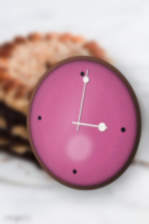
3:01
